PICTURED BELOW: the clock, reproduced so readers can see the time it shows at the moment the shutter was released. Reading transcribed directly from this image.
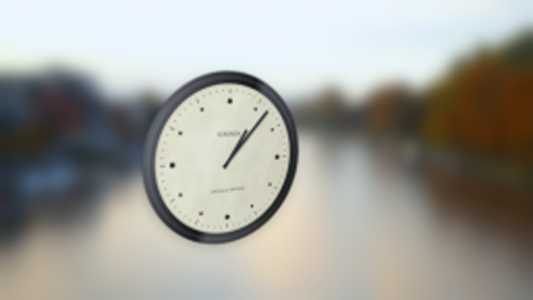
1:07
